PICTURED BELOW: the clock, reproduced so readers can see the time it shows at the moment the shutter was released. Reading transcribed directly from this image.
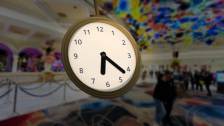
6:22
